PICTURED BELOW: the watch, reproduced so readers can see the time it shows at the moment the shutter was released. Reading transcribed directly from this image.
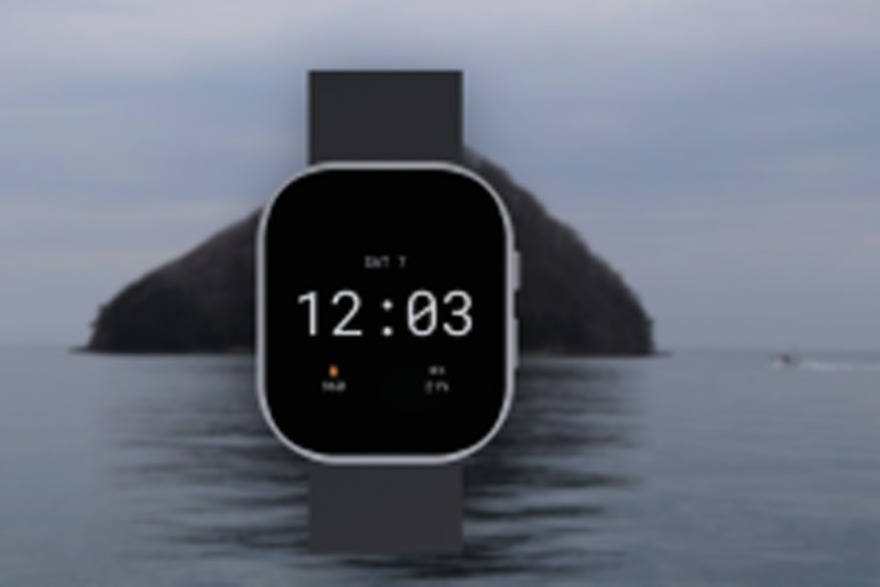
12:03
